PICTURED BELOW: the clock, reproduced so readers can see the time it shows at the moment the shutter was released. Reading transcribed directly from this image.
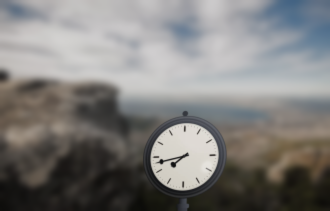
7:43
